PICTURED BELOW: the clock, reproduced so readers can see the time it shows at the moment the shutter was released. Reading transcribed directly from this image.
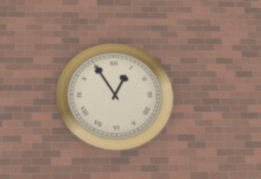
12:55
